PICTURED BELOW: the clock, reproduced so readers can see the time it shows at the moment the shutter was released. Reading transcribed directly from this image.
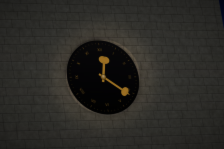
12:21
